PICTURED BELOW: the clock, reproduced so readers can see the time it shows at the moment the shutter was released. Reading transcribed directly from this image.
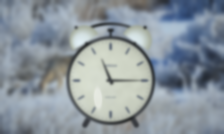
11:15
